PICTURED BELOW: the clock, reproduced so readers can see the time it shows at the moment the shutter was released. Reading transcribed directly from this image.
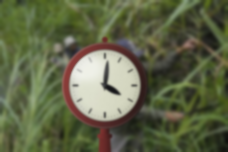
4:01
